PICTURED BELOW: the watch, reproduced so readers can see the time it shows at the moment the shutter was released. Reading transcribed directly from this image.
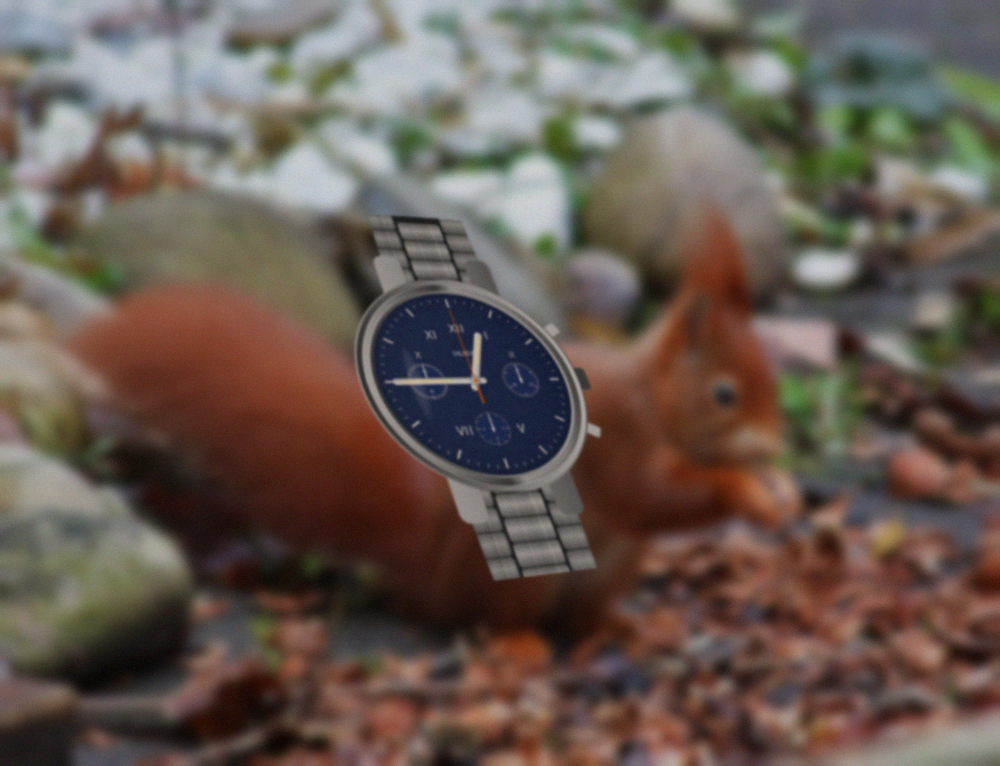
12:45
